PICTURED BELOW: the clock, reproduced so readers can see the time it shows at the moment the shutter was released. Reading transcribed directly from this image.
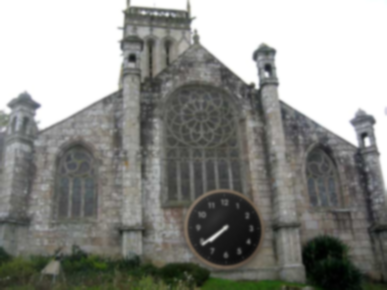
7:39
